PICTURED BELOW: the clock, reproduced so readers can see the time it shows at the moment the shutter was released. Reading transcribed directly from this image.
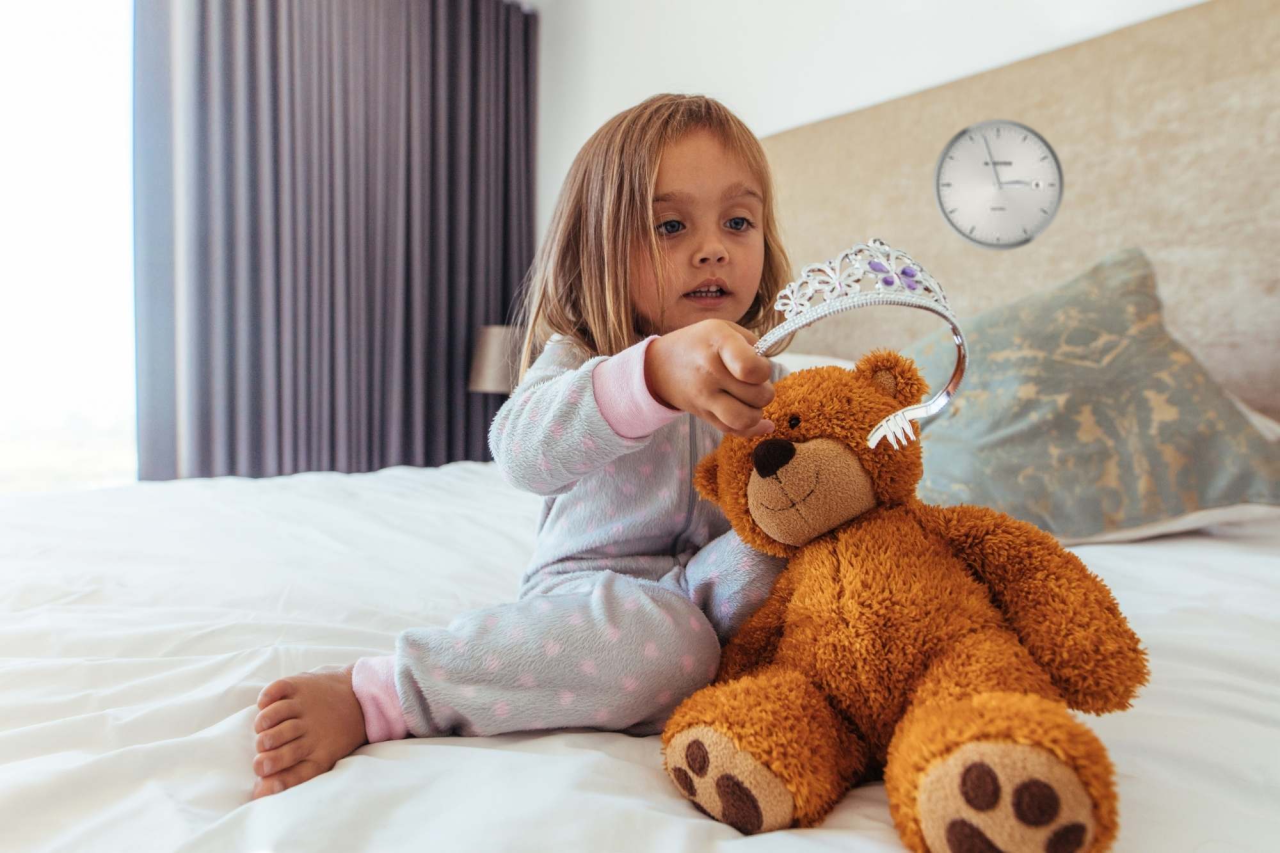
2:57
